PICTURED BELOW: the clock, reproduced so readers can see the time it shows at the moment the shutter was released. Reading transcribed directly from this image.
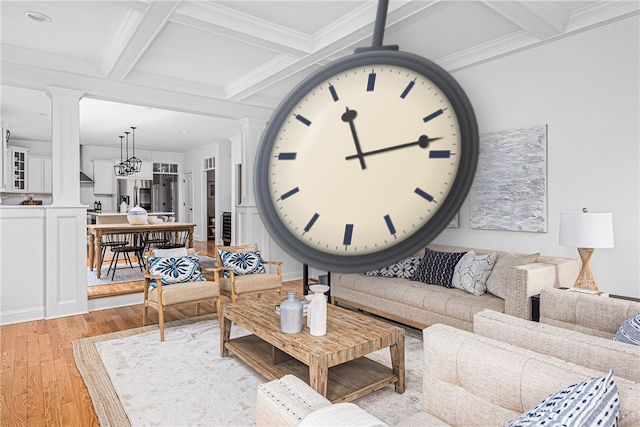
11:13
